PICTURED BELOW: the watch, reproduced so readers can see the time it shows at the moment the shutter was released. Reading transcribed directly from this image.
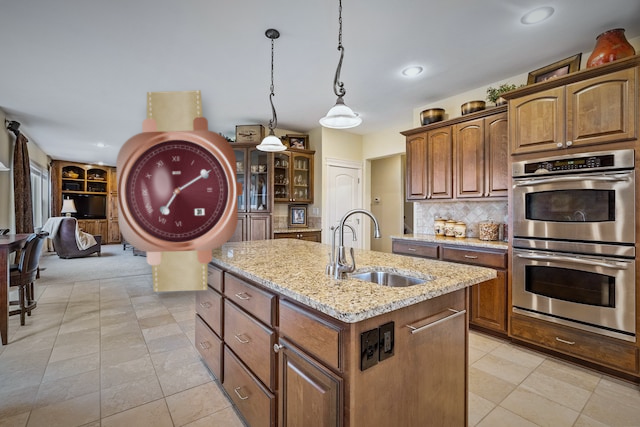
7:10
